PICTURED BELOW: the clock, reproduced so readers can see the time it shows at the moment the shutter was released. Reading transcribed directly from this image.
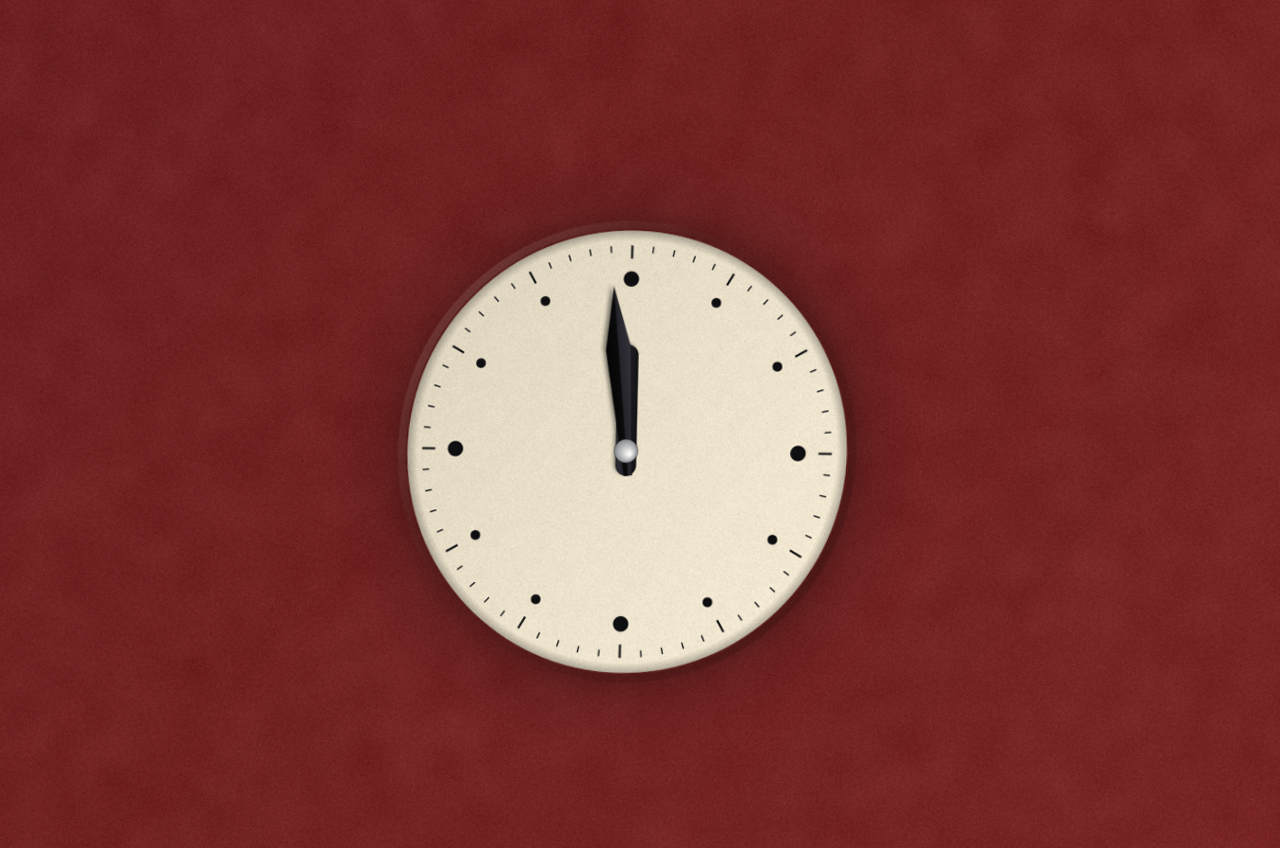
11:59
